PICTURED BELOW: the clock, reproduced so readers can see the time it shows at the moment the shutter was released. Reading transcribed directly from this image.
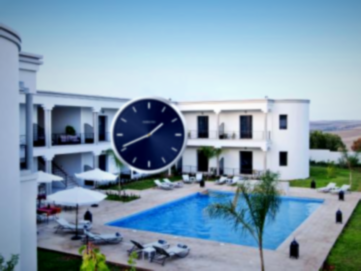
1:41
